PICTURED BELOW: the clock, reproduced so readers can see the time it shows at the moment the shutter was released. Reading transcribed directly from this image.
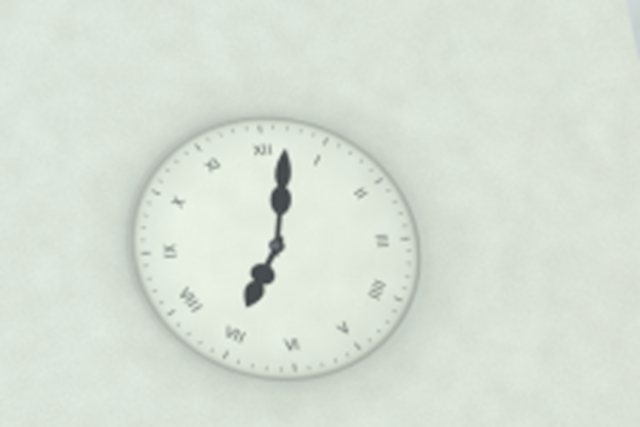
7:02
